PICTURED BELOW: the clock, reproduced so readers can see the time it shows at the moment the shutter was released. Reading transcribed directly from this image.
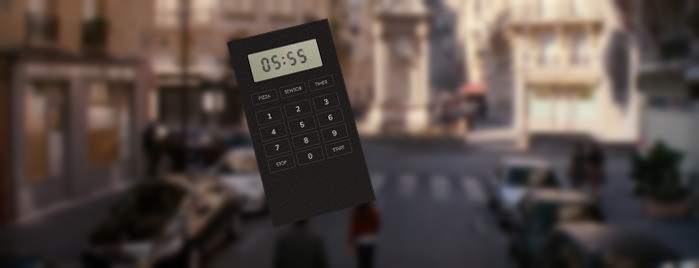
5:55
